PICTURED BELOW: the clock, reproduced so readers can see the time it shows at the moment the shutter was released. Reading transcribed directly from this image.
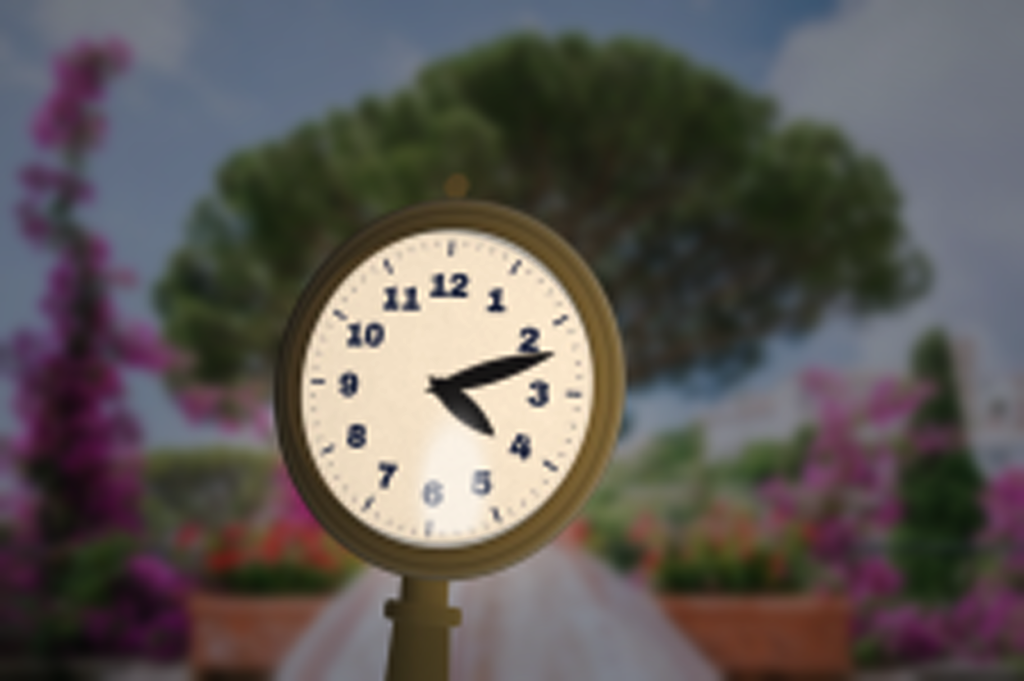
4:12
